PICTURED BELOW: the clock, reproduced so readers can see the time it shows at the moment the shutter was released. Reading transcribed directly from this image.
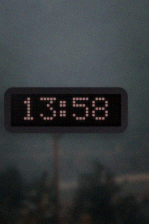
13:58
